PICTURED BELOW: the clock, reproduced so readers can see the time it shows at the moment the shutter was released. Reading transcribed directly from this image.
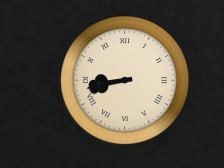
8:43
